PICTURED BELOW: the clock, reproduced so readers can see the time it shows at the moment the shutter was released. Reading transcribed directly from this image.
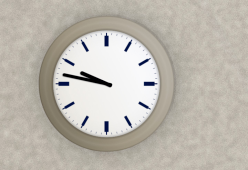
9:47
